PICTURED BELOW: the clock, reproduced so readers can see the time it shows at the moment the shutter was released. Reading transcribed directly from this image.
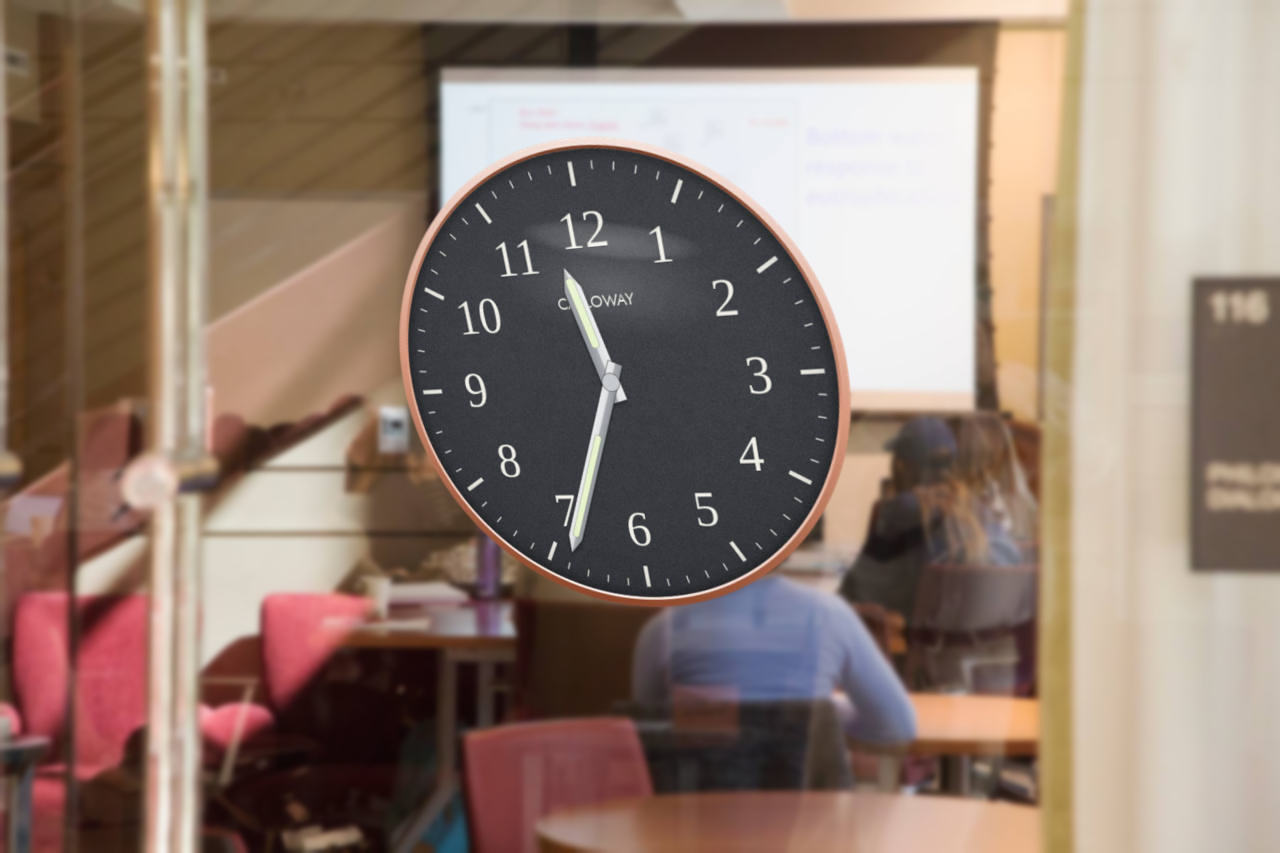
11:34
